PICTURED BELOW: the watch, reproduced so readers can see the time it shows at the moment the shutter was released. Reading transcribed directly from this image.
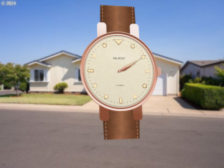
2:10
